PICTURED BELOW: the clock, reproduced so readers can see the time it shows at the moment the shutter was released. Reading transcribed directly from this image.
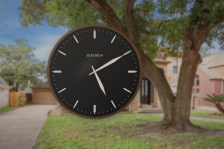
5:10
